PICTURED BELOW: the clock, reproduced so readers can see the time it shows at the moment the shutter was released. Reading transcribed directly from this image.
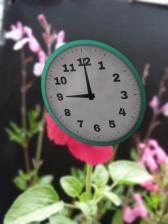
9:00
